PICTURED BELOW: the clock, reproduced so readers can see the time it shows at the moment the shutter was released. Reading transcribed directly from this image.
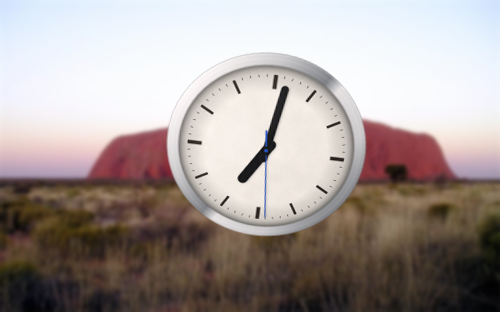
7:01:29
